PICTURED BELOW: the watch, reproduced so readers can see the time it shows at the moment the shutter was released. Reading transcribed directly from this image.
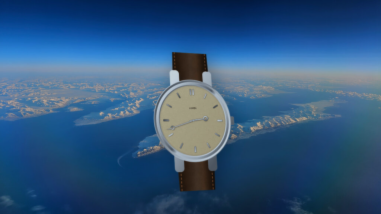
2:42
